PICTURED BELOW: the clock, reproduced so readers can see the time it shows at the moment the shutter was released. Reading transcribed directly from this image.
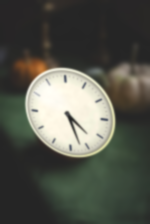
4:27
